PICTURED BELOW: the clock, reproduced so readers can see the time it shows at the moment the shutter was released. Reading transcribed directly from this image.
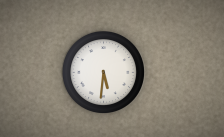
5:31
